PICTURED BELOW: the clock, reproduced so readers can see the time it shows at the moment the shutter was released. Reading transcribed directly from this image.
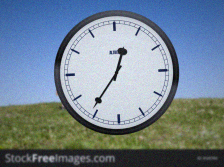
12:36
